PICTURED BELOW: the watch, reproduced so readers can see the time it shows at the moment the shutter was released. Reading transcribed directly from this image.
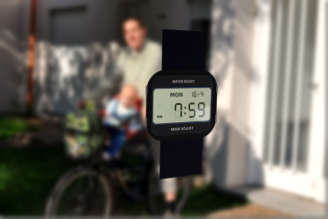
7:59
